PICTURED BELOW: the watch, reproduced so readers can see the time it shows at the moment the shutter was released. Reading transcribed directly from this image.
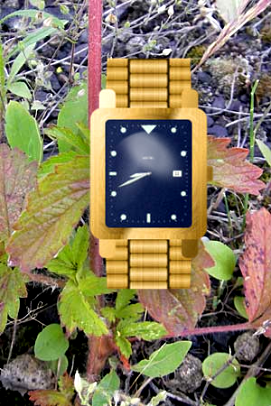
8:41
